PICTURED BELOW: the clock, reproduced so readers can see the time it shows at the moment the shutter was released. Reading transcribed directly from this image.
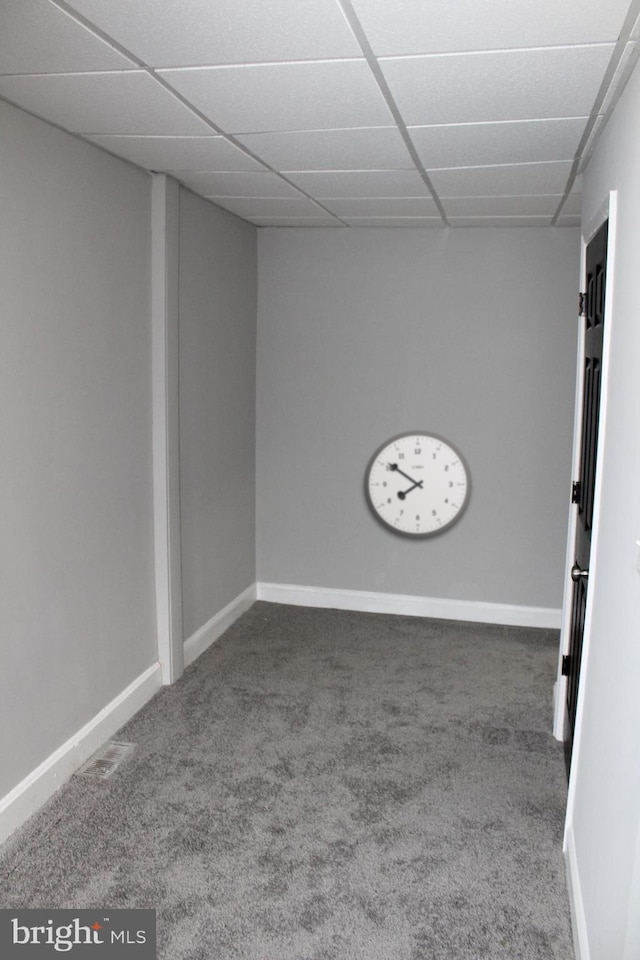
7:51
